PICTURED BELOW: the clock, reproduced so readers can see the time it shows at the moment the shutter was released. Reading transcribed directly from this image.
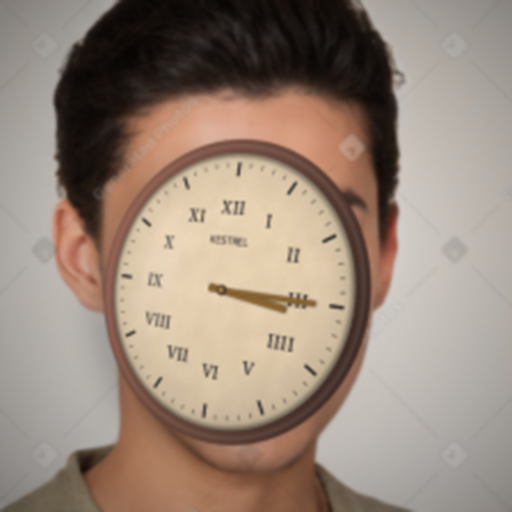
3:15
